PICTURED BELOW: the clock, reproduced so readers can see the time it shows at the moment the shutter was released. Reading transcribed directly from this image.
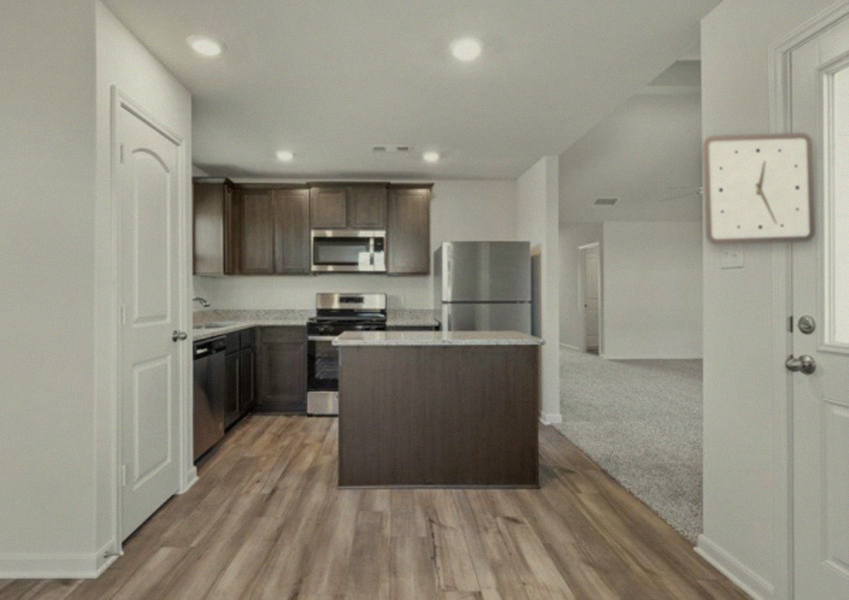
12:26
